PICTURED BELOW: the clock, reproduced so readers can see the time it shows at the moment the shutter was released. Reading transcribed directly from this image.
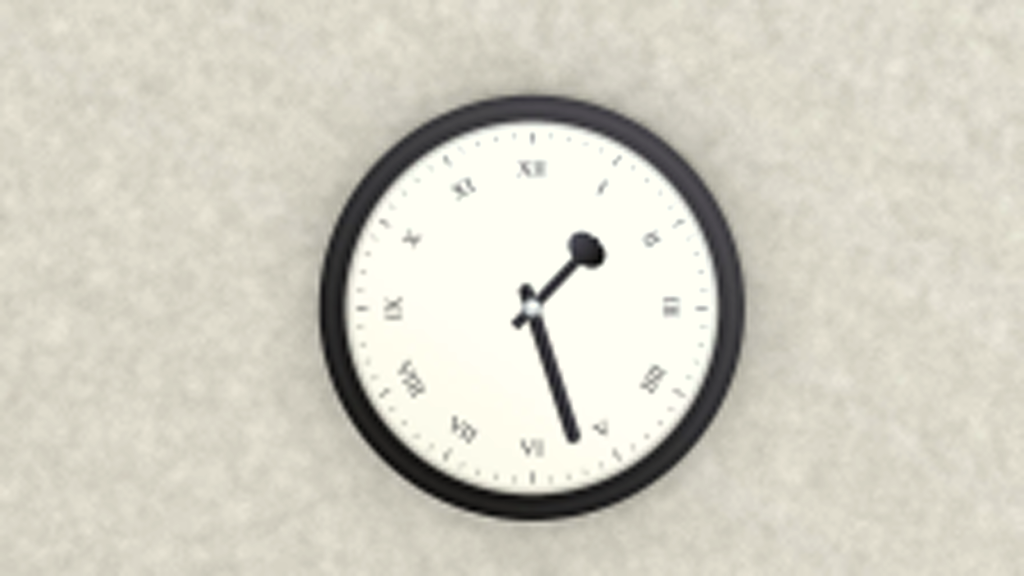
1:27
